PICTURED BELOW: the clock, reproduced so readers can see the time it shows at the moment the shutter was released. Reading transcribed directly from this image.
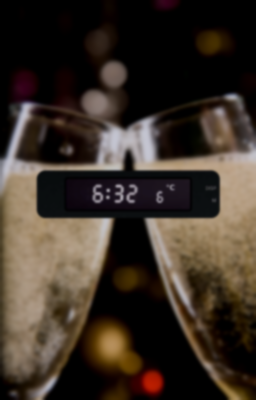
6:32
